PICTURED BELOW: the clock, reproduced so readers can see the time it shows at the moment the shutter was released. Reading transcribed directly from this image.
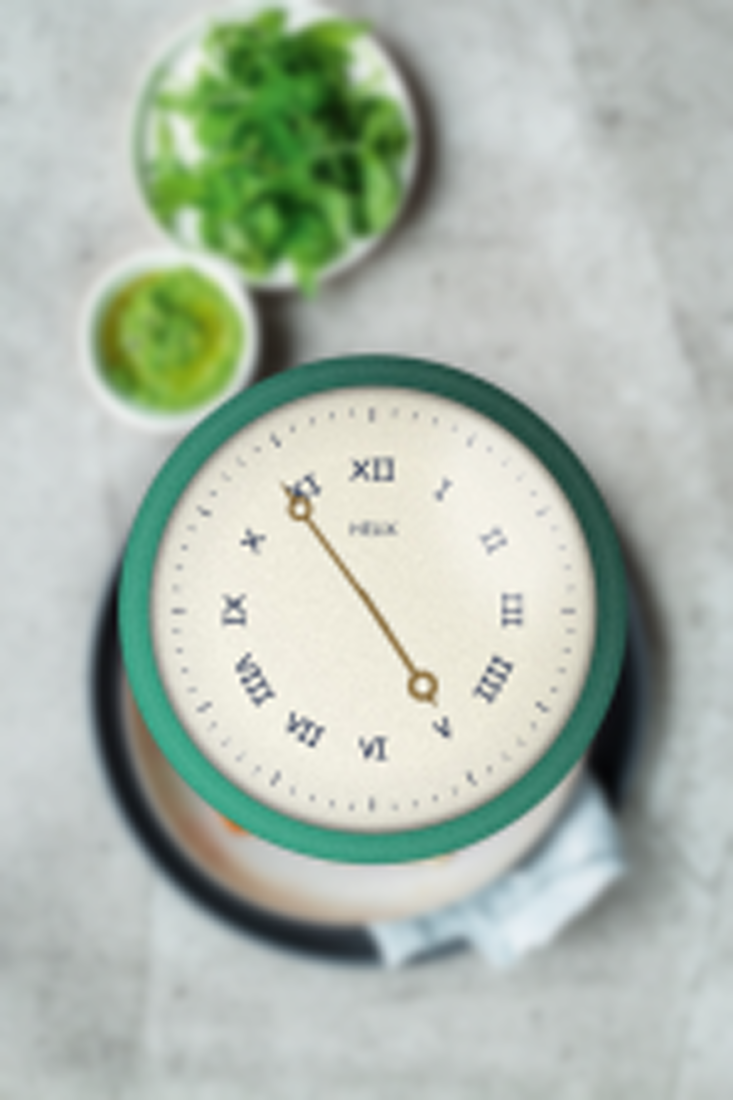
4:54
